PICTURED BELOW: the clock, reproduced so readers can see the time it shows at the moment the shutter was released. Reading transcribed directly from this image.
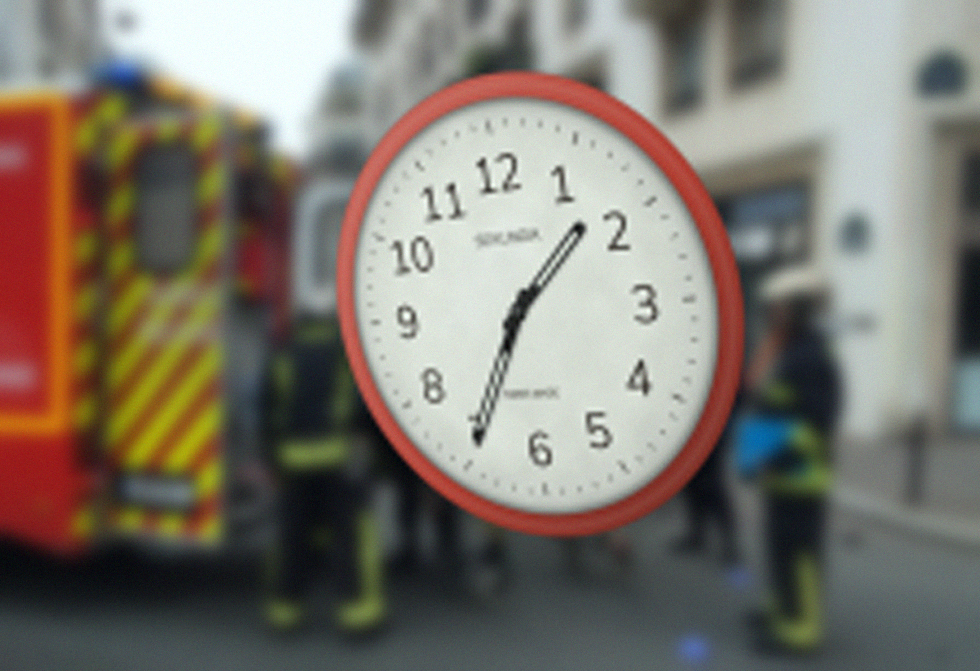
1:35
